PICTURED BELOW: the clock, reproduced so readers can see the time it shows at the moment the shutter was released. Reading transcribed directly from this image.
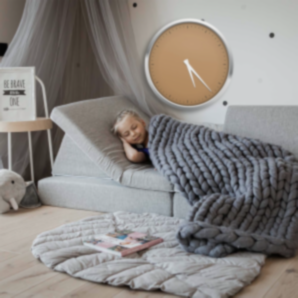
5:23
